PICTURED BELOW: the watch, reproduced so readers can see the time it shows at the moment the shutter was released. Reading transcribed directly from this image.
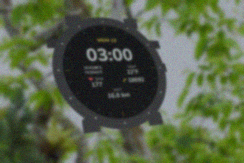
3:00
